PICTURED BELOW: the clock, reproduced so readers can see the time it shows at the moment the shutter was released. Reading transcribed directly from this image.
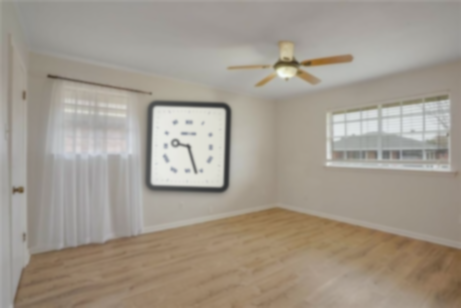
9:27
